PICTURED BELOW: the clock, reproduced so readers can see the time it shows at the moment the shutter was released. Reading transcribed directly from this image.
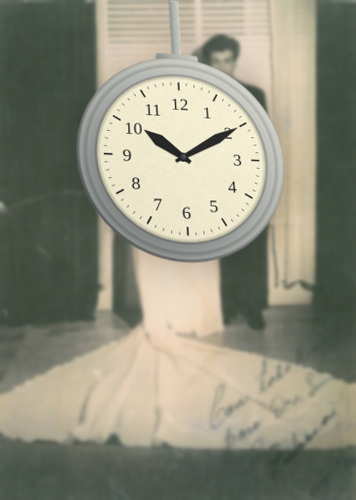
10:10
